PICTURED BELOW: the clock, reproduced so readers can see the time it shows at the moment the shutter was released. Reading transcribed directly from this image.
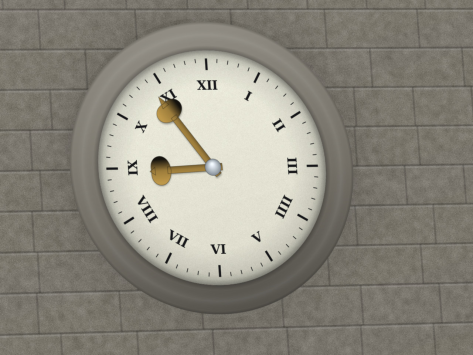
8:54
